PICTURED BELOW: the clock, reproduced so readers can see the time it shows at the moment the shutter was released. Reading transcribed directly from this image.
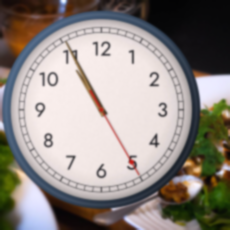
10:55:25
